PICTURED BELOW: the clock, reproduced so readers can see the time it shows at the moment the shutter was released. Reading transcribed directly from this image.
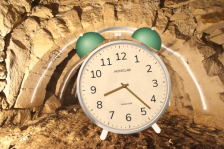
8:23
